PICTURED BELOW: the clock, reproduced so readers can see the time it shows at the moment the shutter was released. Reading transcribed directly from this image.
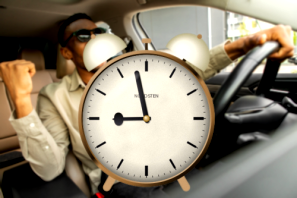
8:58
